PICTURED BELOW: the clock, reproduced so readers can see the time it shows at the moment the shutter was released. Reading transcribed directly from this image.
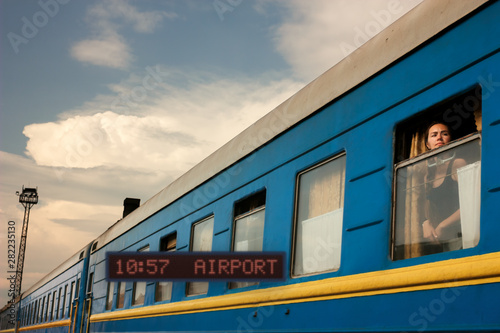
10:57
